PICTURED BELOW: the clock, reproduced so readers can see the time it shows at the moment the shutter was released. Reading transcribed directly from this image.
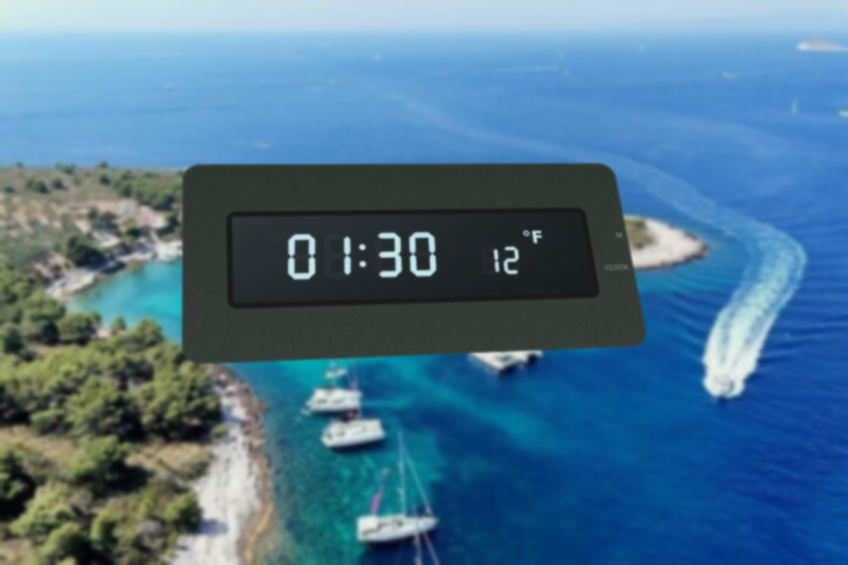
1:30
